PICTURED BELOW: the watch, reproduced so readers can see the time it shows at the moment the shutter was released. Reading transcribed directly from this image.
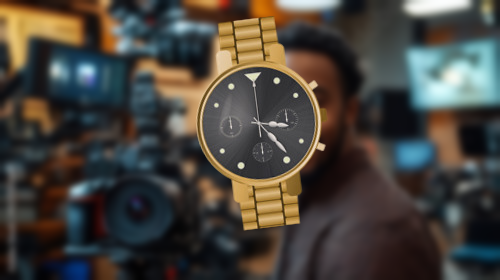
3:24
